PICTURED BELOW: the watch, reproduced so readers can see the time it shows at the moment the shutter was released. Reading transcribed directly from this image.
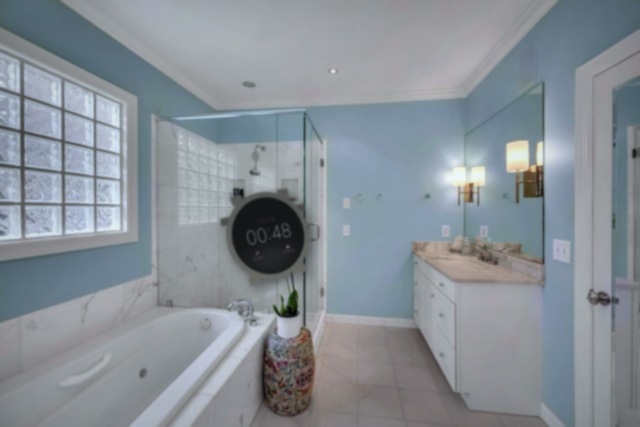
0:48
